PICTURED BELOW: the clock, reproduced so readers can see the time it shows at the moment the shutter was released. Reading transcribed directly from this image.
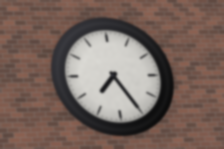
7:25
